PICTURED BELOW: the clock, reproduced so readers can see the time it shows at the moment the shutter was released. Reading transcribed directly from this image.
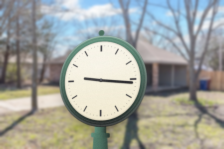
9:16
